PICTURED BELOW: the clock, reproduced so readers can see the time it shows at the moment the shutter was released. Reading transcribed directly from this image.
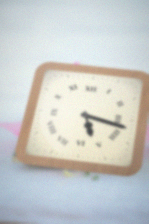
5:17
